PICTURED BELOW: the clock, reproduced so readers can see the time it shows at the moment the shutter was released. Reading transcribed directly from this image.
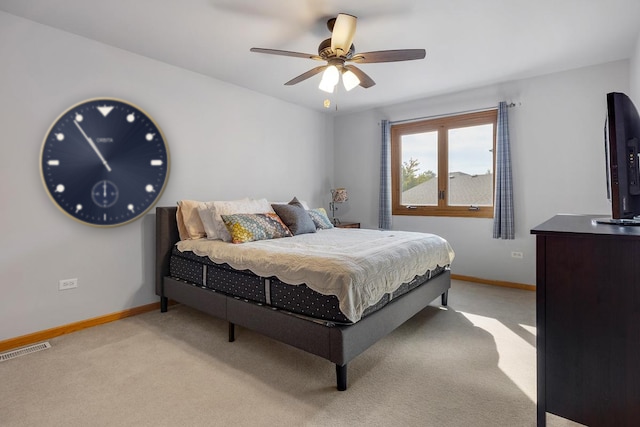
10:54
